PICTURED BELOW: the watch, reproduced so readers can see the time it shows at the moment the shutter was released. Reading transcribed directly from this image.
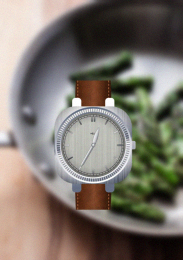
12:35
